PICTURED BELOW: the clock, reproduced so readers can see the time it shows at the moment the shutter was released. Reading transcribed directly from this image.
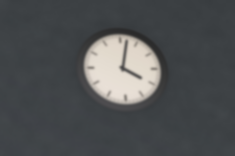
4:02
